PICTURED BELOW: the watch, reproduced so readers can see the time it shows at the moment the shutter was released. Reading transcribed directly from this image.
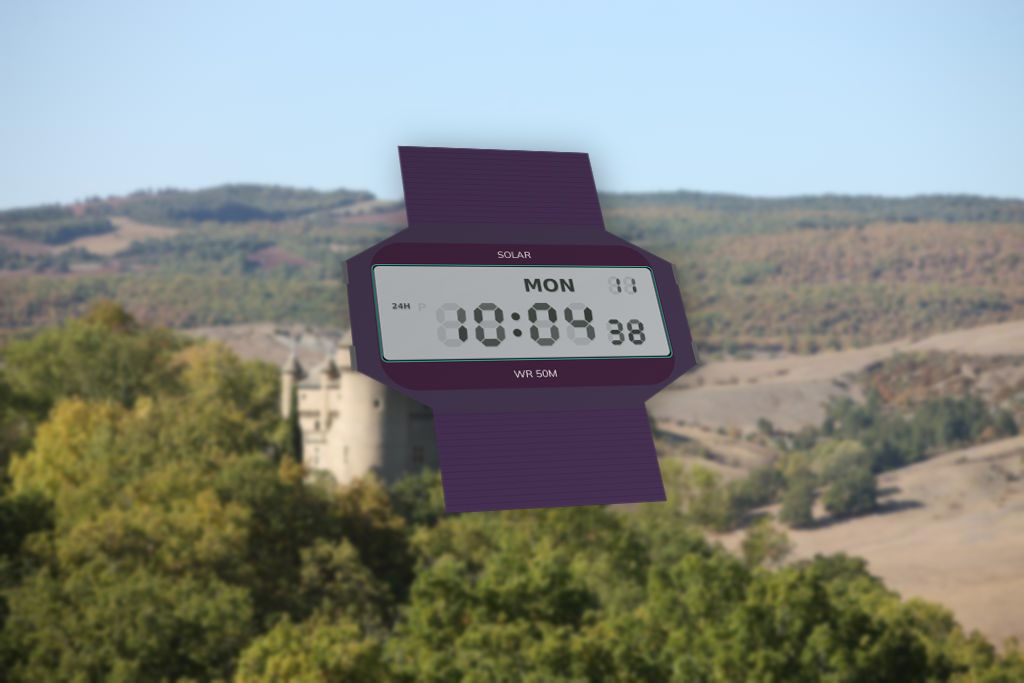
10:04:38
